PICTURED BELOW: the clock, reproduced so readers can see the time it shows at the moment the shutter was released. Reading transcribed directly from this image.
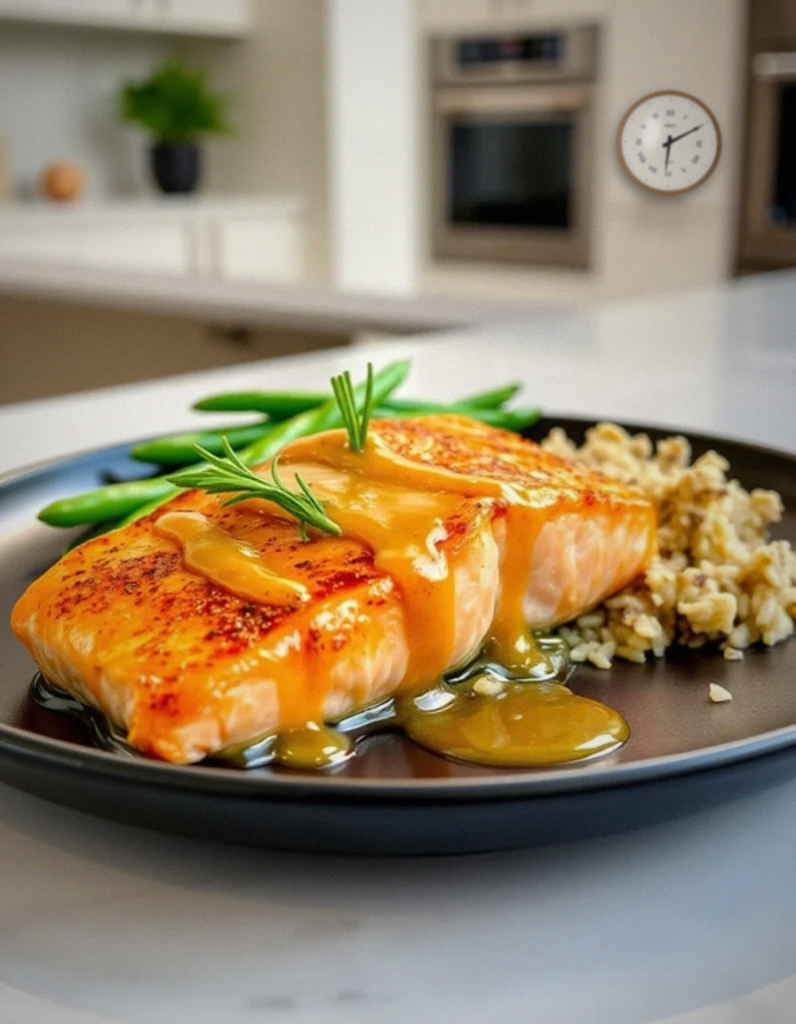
6:10
